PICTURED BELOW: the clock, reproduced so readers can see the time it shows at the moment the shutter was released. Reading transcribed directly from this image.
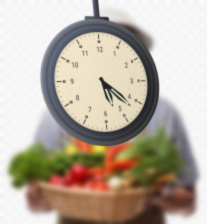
5:22
